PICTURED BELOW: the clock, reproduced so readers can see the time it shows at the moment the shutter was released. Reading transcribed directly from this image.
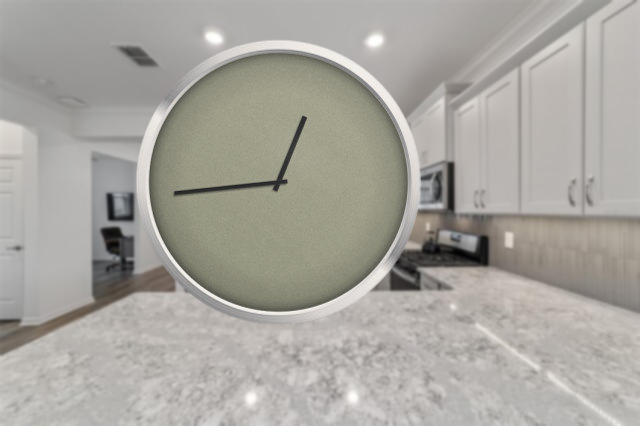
12:44
